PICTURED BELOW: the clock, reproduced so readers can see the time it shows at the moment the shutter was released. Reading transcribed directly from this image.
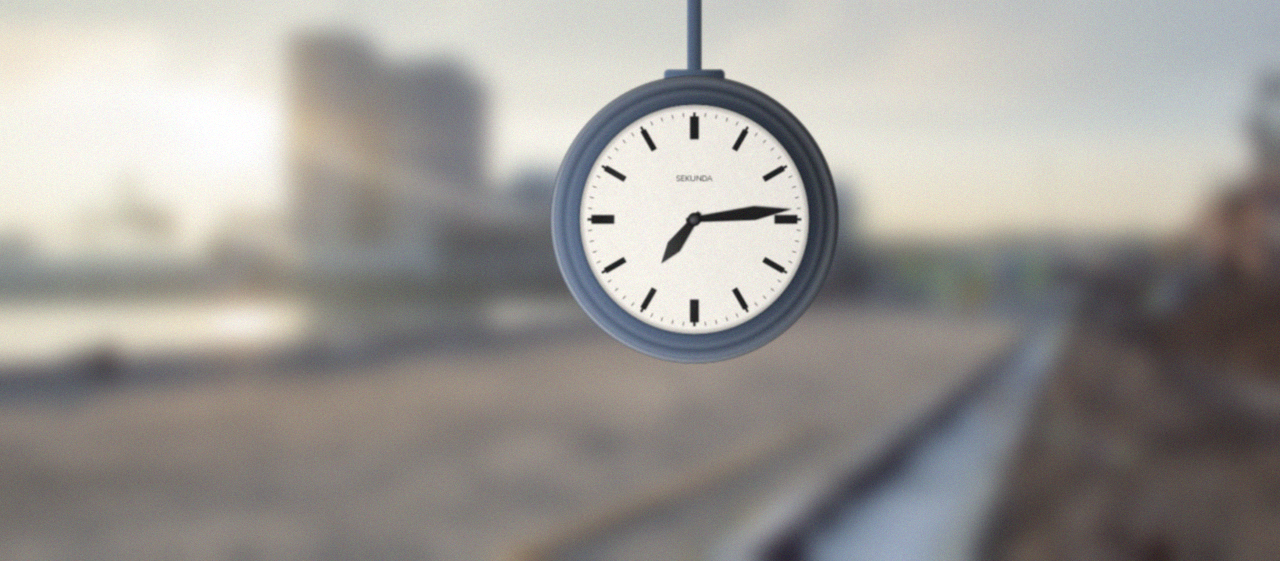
7:14
